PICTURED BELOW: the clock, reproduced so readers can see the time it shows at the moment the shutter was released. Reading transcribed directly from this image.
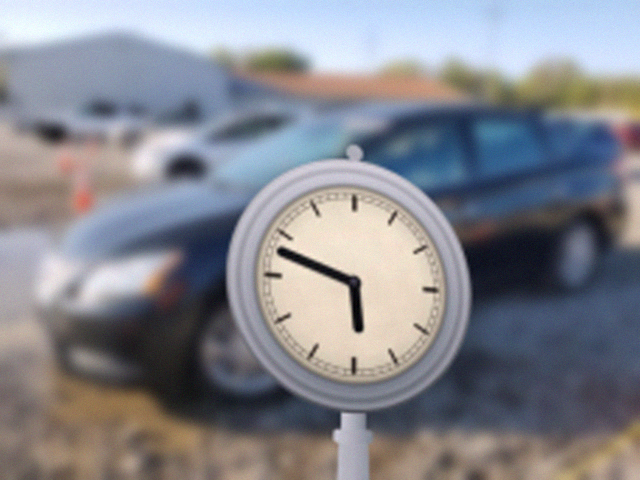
5:48
